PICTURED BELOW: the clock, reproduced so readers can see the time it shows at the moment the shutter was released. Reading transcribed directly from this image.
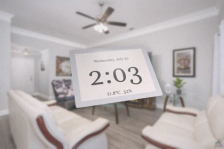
2:03
